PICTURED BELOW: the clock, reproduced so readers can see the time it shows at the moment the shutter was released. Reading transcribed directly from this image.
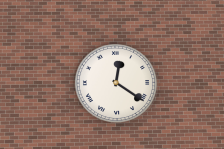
12:21
